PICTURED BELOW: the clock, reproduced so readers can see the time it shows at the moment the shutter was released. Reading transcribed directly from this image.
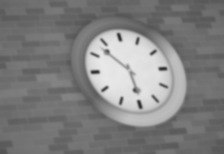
5:53
